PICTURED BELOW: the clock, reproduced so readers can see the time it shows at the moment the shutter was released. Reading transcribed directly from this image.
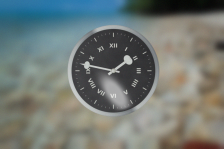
1:47
